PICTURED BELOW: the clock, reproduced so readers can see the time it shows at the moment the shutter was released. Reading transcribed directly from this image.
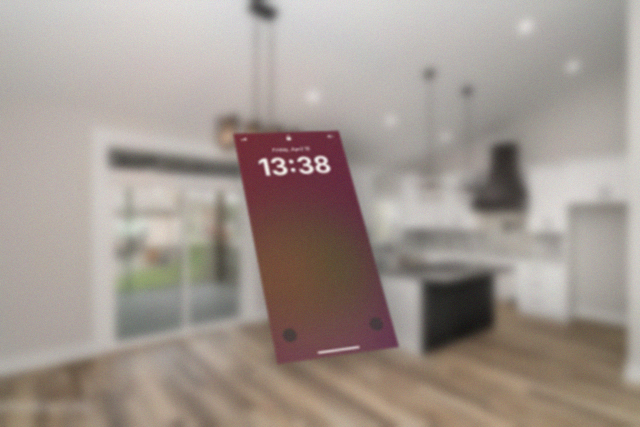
13:38
